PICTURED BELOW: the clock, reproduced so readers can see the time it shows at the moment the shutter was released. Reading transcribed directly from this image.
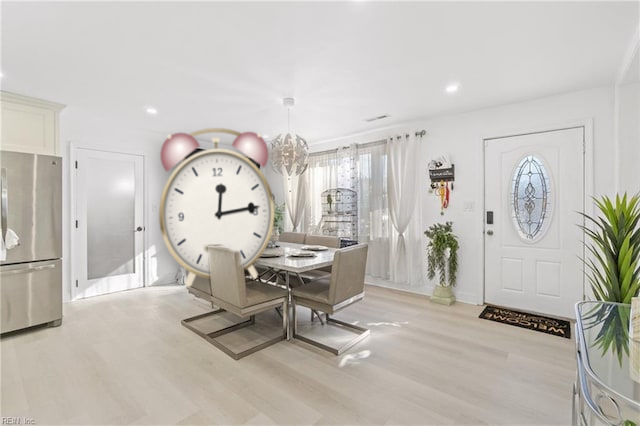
12:14
